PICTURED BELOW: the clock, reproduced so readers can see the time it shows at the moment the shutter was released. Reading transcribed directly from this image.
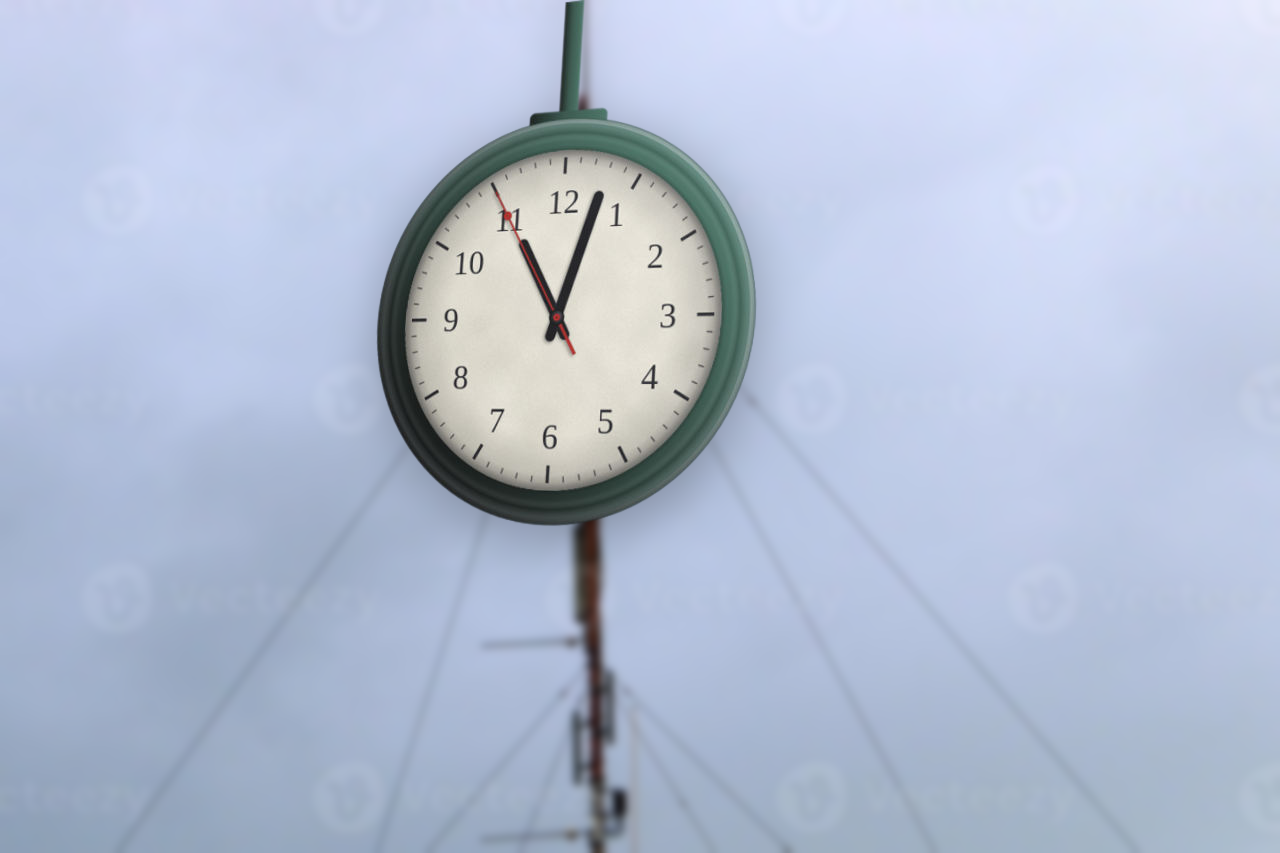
11:02:55
